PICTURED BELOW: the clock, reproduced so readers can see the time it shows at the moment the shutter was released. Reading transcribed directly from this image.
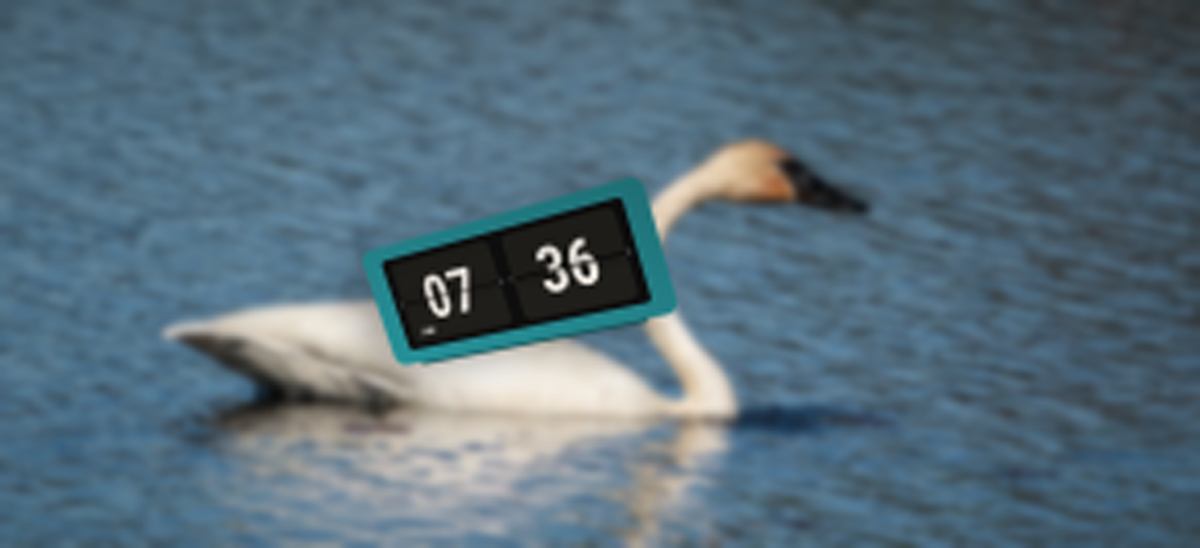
7:36
